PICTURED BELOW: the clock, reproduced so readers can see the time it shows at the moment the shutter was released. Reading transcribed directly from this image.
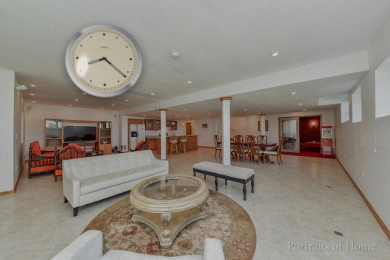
8:22
